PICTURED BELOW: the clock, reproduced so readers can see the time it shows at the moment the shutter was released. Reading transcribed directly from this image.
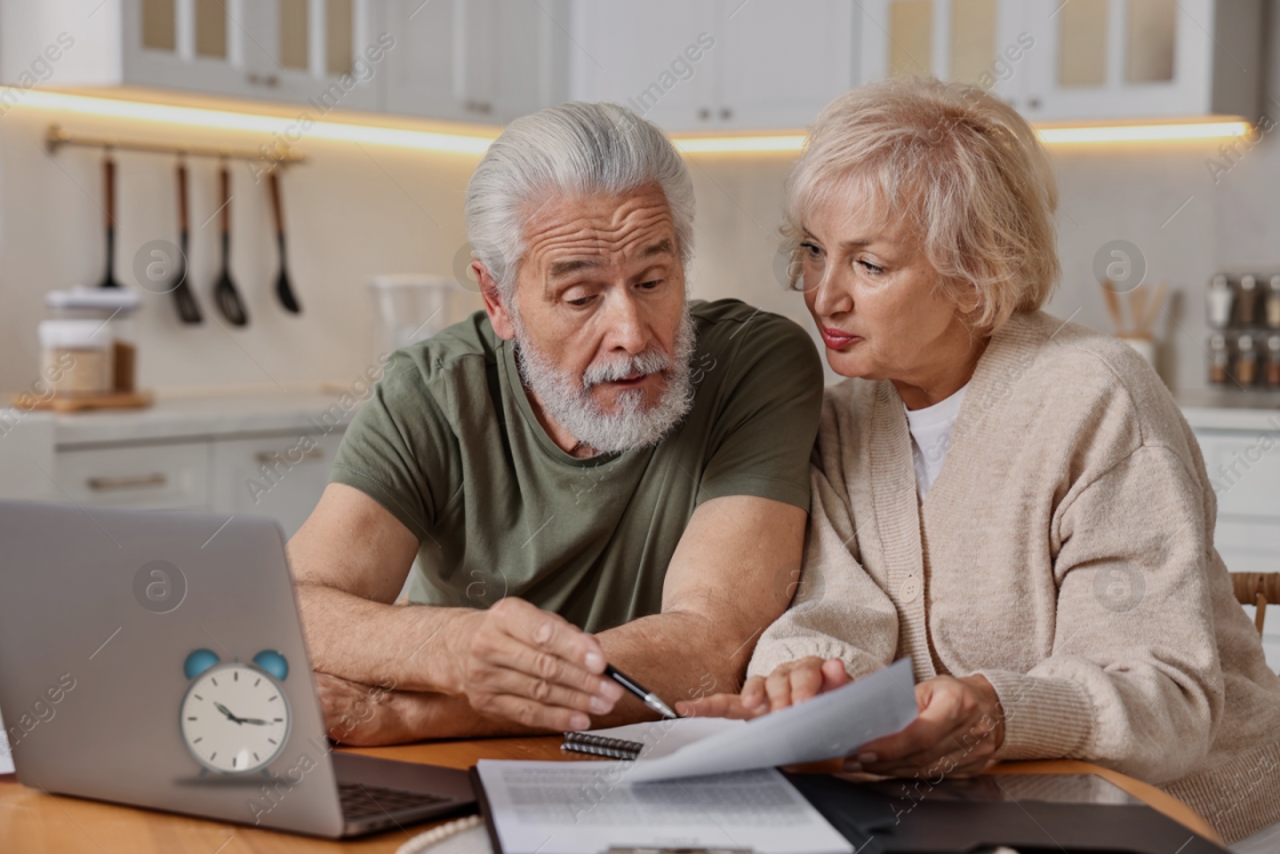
10:16
